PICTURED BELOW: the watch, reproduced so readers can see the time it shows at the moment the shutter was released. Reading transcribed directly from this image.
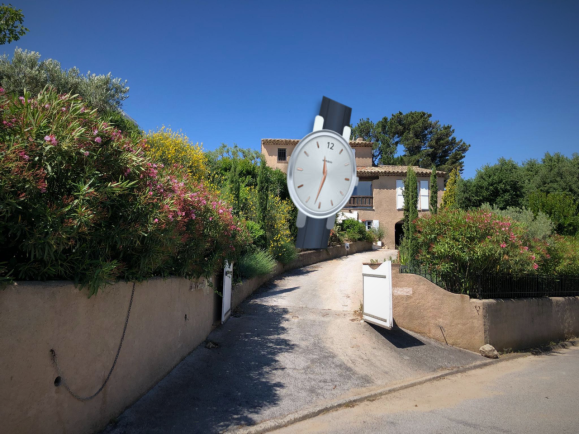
11:32
